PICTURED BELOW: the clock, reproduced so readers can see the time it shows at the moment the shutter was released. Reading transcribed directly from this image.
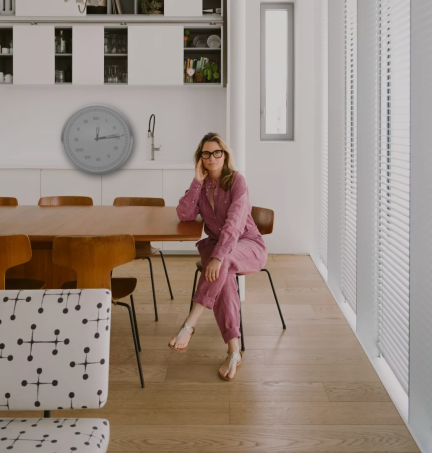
12:14
